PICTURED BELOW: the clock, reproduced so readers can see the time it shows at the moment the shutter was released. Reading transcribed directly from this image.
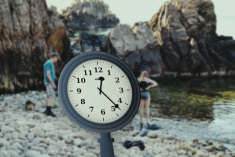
12:23
